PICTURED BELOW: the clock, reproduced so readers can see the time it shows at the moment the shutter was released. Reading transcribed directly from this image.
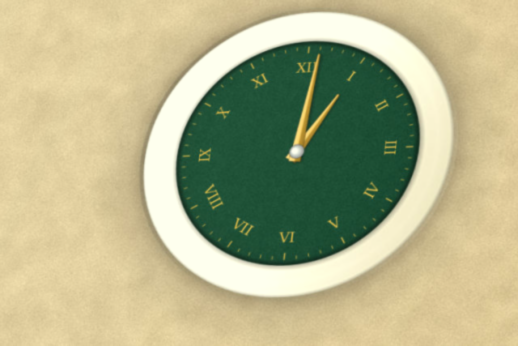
1:01
